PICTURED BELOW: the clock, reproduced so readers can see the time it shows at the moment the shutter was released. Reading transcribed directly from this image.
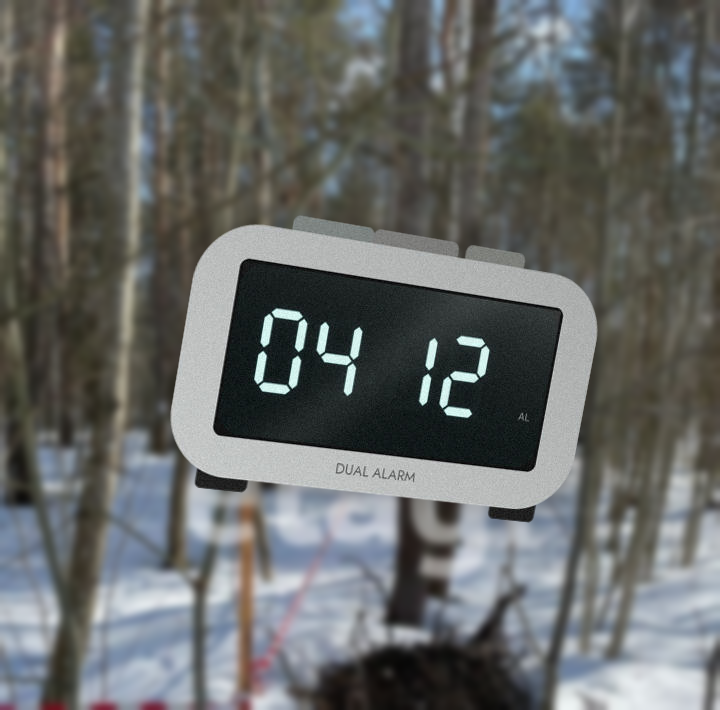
4:12
